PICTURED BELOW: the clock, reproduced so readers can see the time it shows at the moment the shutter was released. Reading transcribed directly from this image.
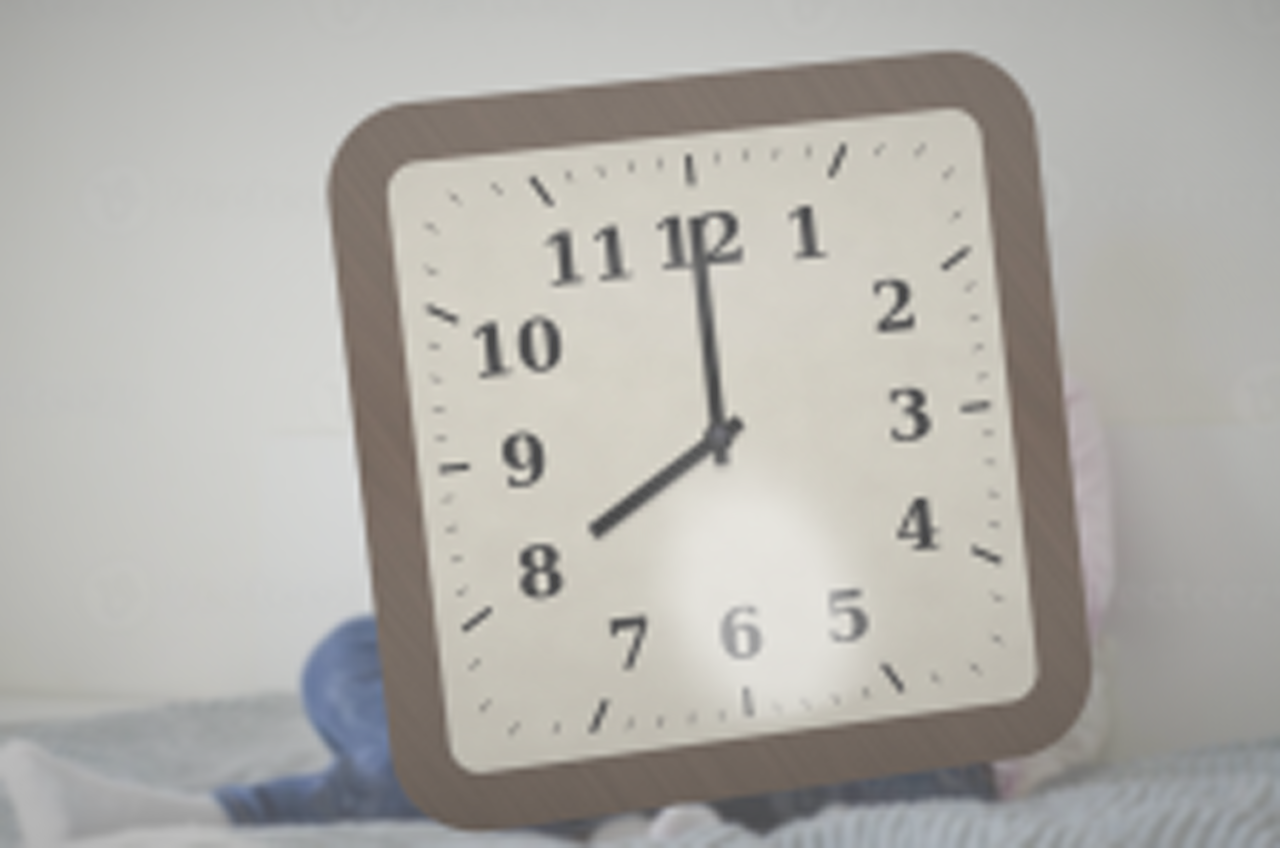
8:00
